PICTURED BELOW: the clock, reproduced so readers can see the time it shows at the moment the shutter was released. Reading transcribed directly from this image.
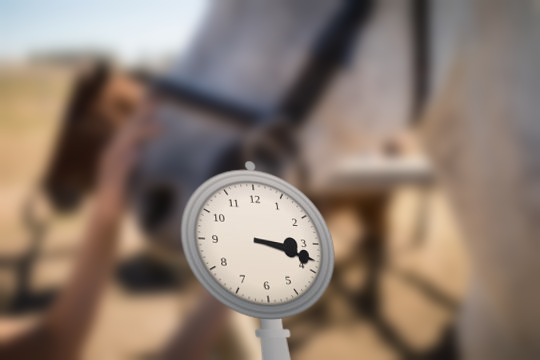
3:18
